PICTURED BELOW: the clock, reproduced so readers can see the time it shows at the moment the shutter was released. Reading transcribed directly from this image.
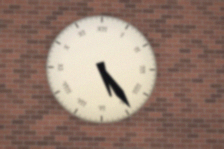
5:24
